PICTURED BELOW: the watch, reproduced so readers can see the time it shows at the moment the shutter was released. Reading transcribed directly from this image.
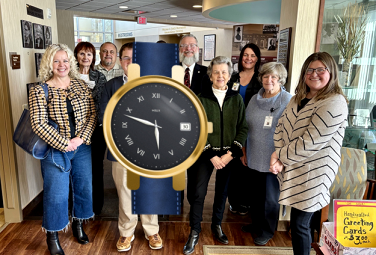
5:48
